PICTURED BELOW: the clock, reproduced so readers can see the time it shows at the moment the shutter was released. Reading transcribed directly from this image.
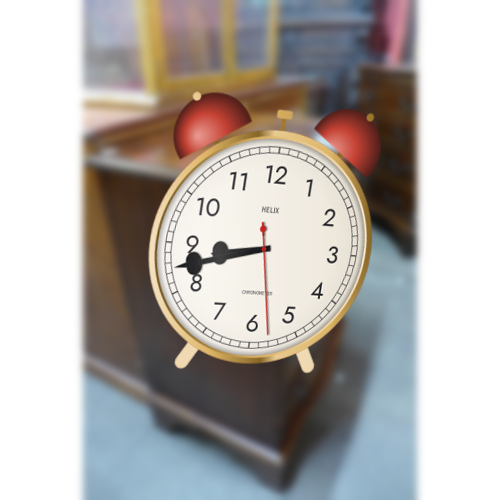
8:42:28
